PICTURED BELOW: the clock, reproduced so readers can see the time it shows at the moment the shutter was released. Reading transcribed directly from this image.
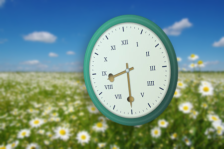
8:30
